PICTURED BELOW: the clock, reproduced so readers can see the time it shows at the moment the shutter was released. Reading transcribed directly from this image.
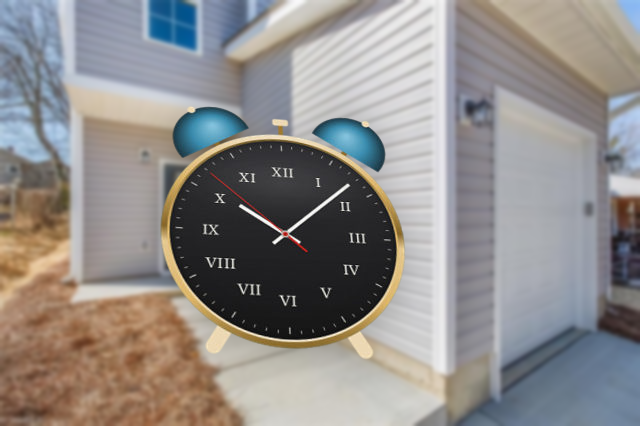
10:07:52
